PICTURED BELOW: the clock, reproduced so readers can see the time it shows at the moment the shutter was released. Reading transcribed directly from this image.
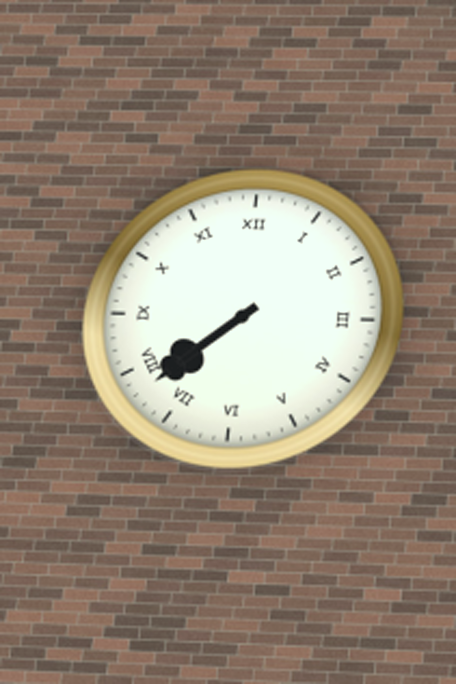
7:38
